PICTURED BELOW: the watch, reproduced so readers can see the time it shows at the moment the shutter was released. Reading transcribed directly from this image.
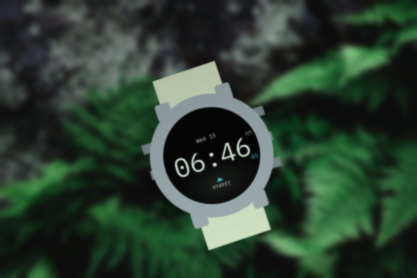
6:46
